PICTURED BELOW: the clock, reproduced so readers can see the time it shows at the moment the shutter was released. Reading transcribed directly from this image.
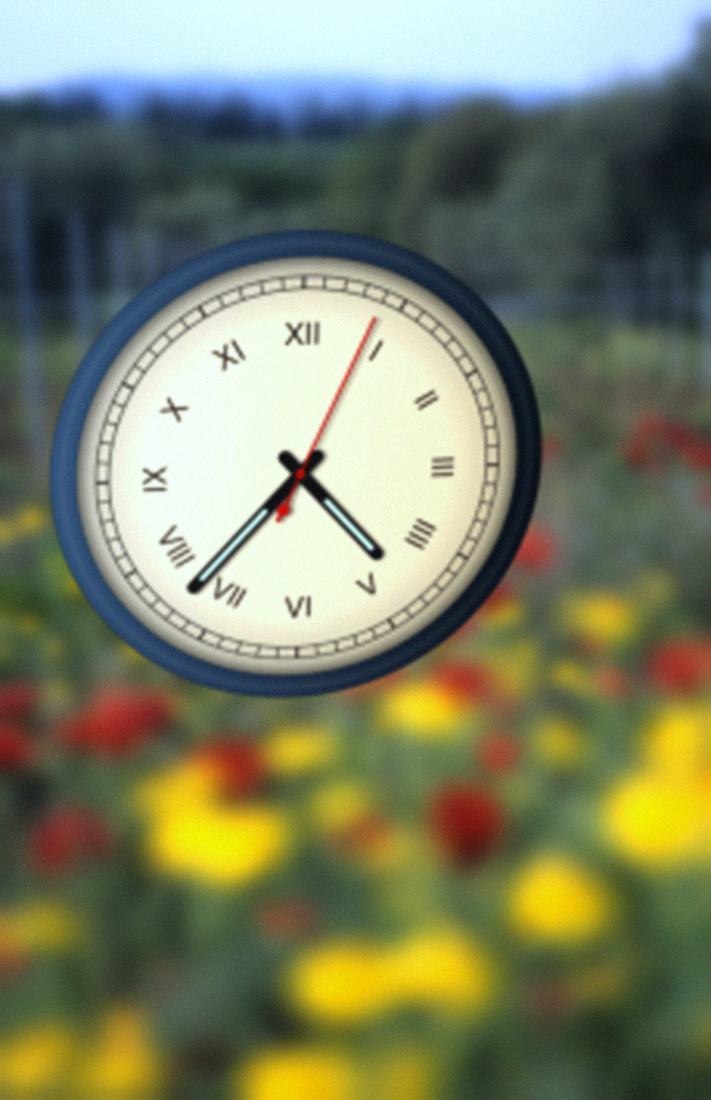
4:37:04
